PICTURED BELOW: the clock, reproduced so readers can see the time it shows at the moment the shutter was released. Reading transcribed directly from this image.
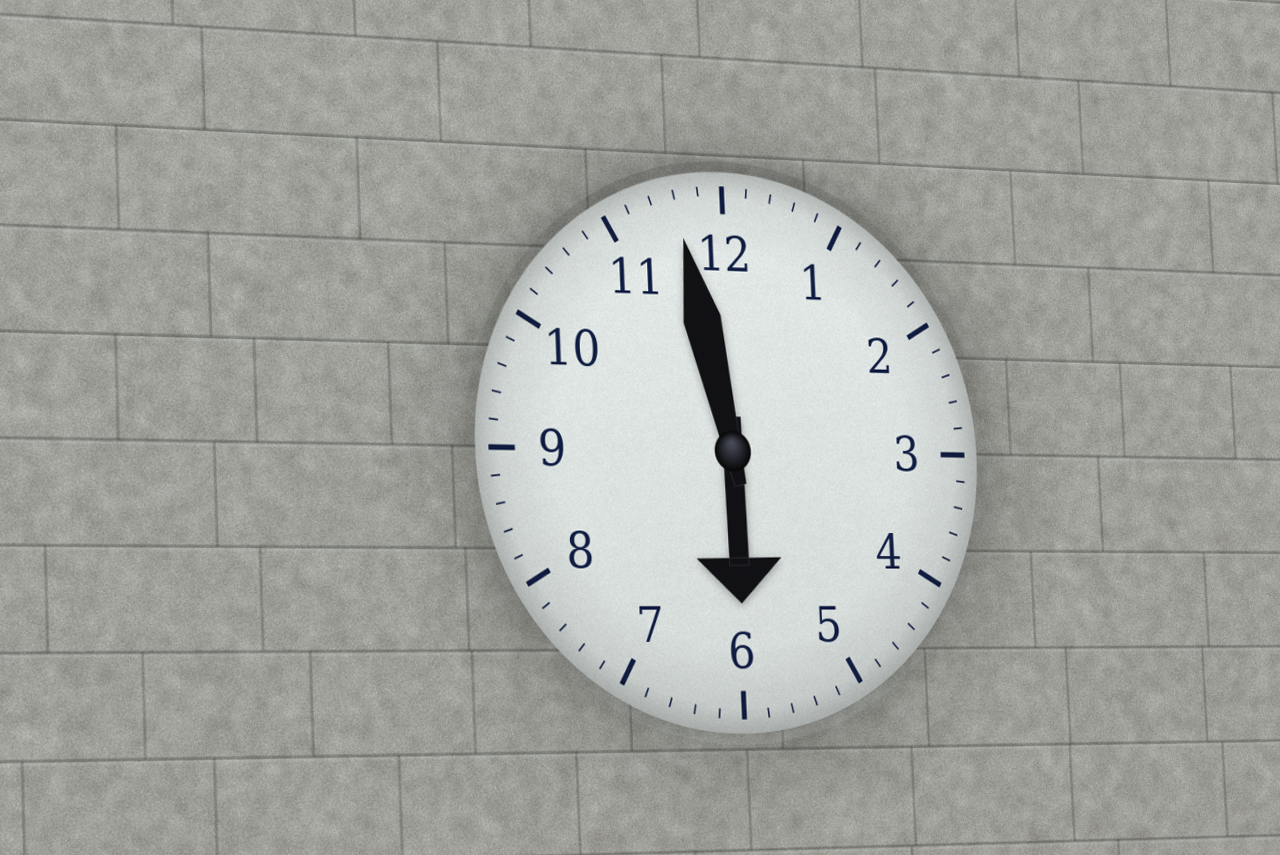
5:58
